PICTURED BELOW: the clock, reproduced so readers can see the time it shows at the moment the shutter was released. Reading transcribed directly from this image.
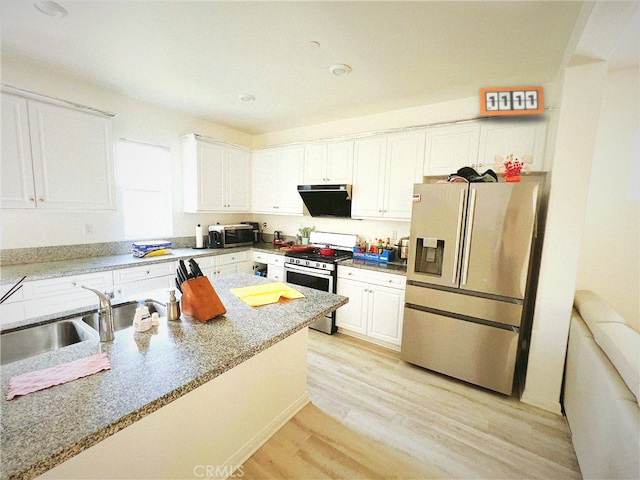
11:11
